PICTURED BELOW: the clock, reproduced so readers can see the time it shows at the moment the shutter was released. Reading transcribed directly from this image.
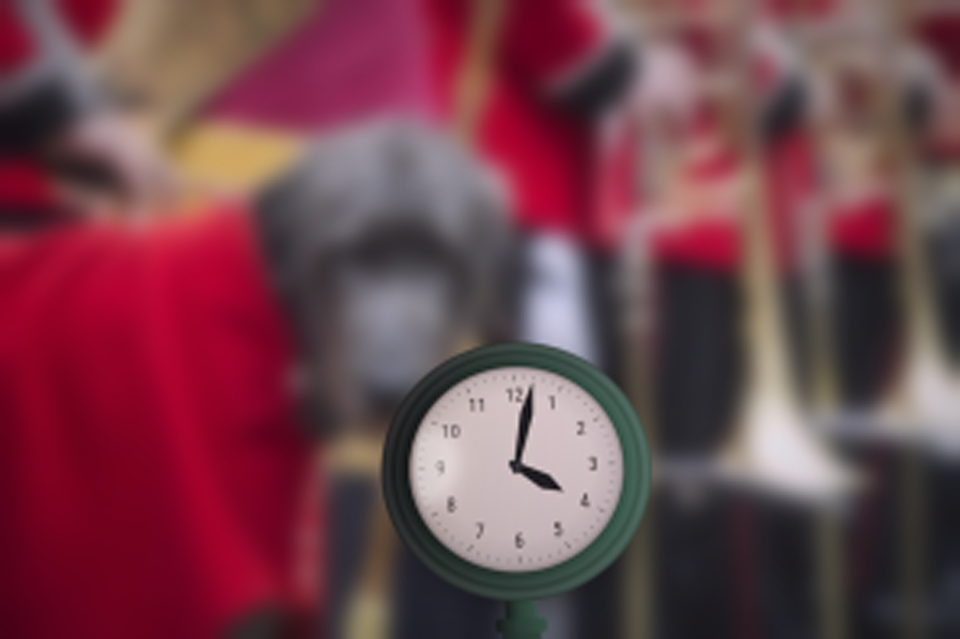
4:02
